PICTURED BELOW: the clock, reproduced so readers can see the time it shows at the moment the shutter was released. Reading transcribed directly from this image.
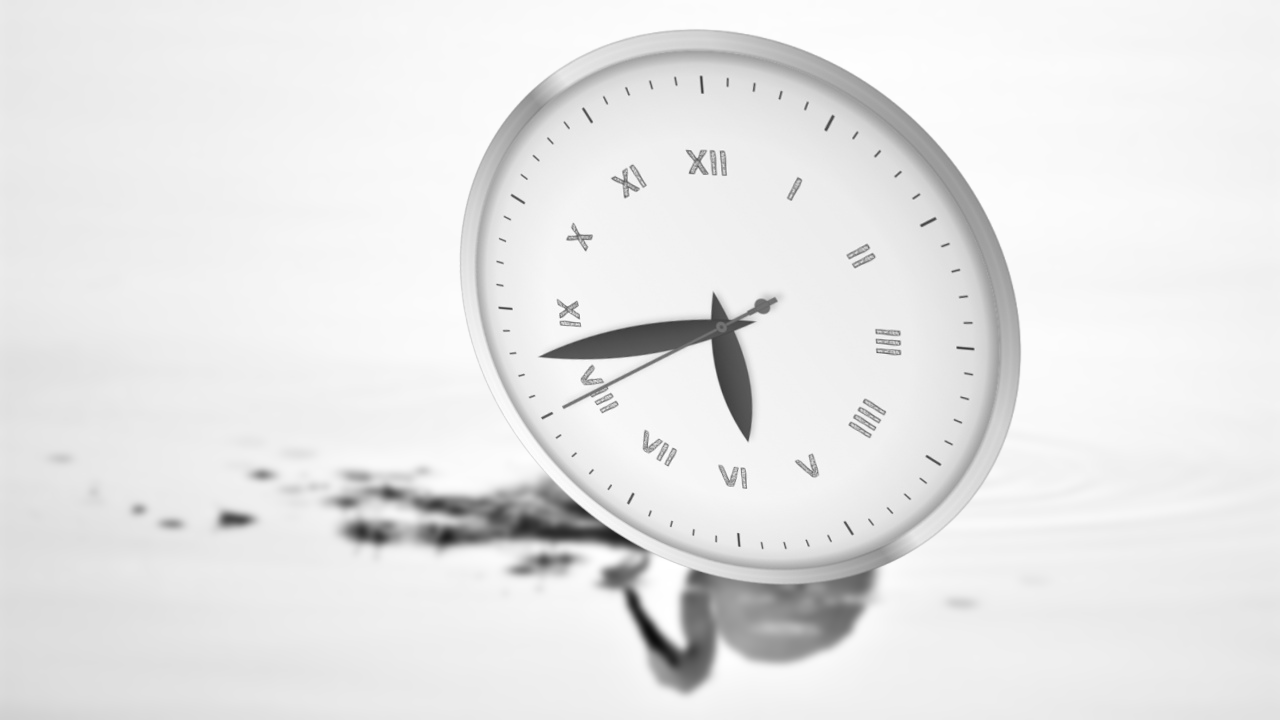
5:42:40
